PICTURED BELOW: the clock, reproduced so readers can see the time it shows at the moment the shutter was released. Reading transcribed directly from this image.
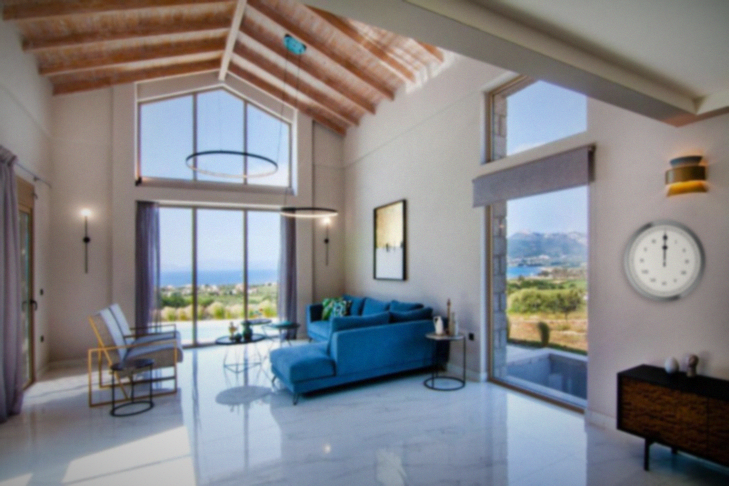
12:00
